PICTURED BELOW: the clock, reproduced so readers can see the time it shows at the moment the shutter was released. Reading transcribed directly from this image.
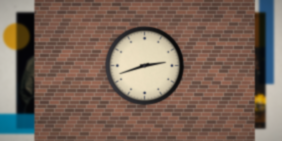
2:42
